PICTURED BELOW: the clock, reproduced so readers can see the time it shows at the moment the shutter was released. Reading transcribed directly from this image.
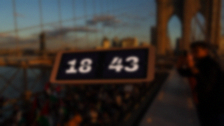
18:43
